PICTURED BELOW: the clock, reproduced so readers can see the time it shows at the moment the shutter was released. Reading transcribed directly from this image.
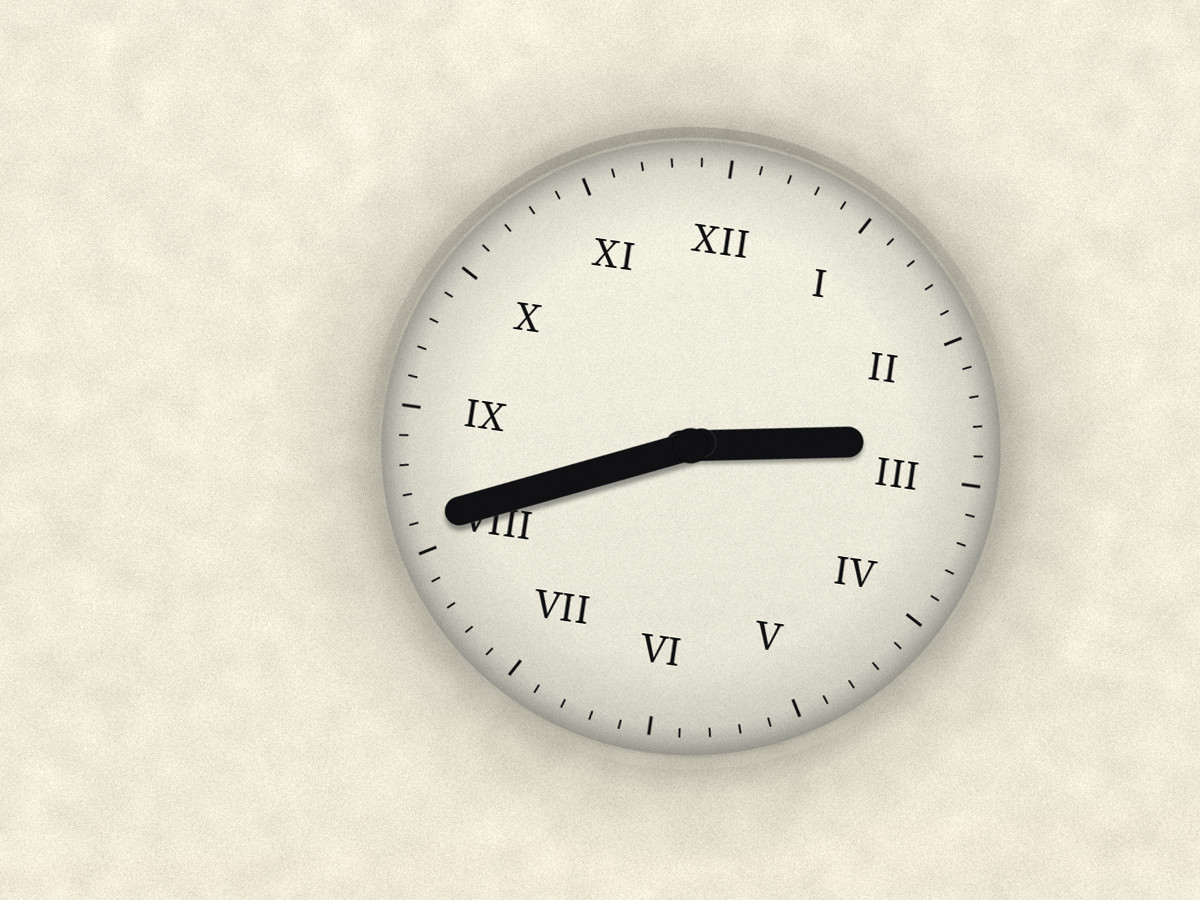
2:41
